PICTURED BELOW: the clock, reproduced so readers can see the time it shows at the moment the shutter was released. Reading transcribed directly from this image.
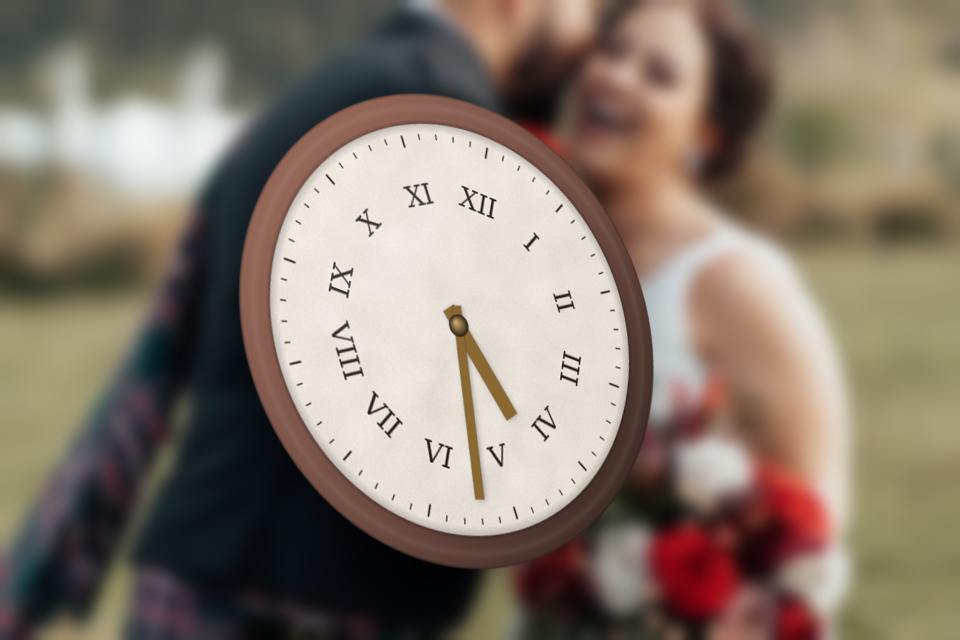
4:27
